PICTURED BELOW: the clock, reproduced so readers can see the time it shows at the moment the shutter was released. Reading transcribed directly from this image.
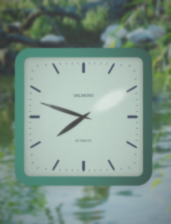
7:48
